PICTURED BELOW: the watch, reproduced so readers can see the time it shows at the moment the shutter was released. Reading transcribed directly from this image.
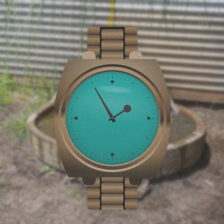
1:55
